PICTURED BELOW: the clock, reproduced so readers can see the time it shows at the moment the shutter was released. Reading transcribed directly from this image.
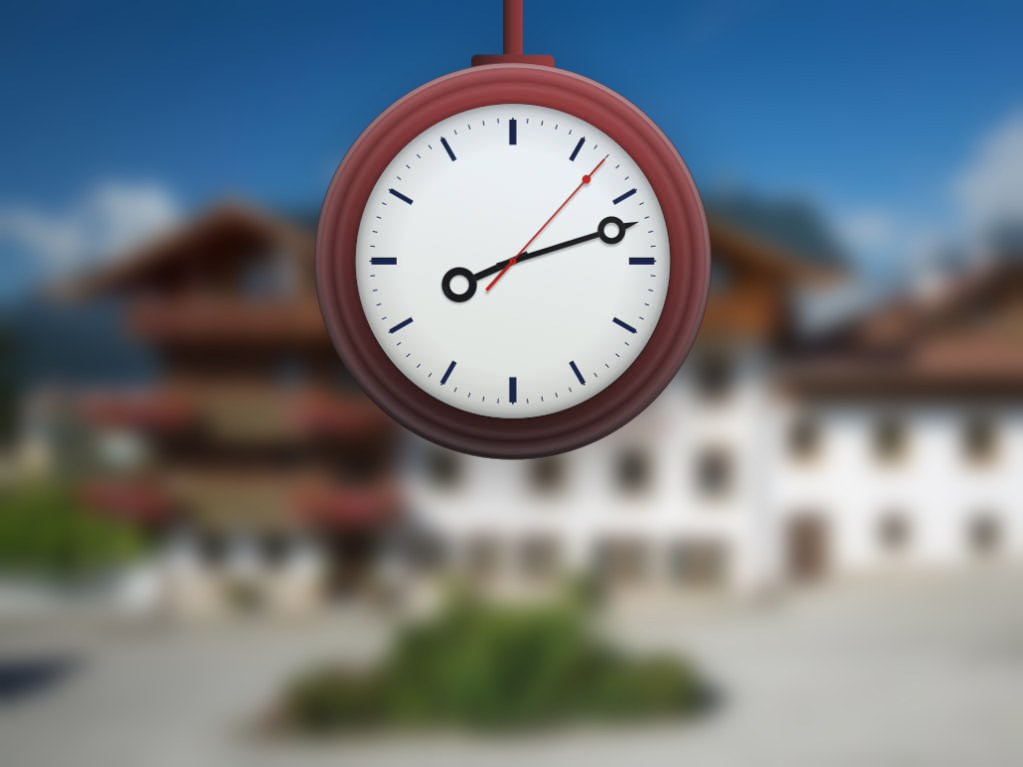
8:12:07
